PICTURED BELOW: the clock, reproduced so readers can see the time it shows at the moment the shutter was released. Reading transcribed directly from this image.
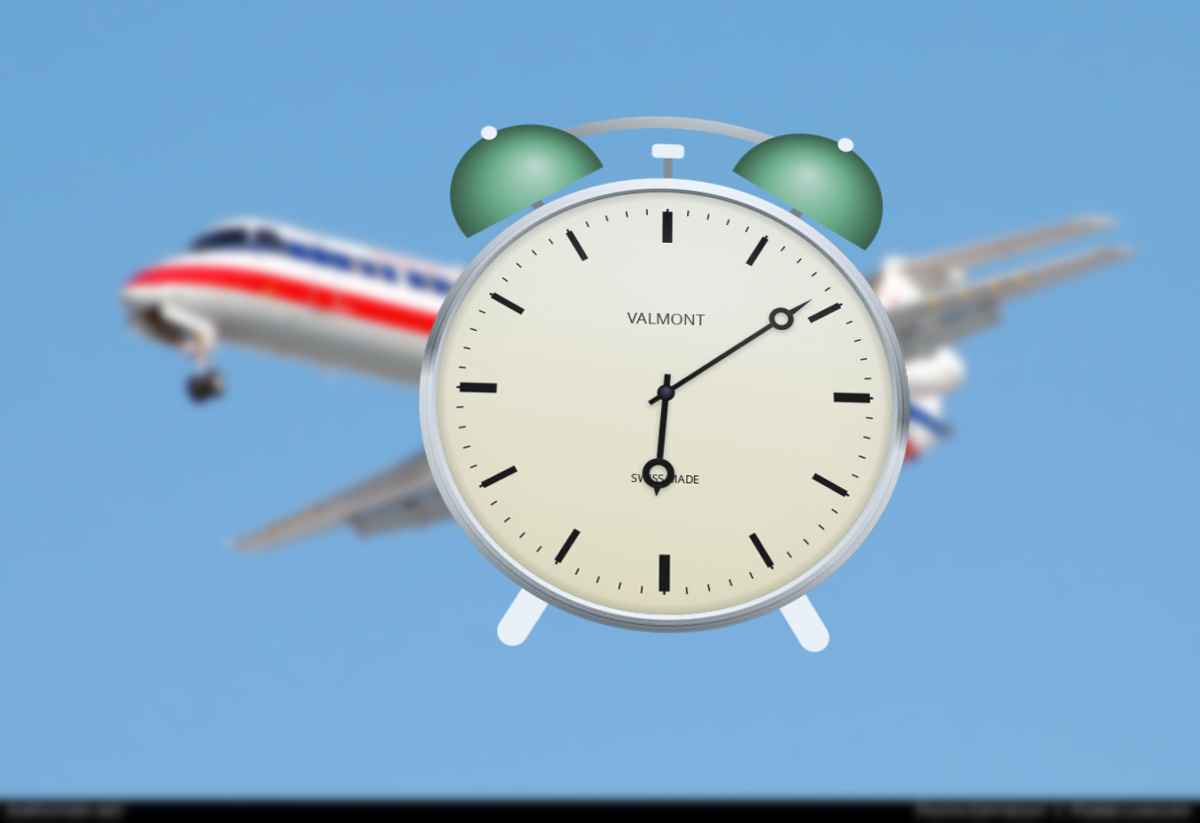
6:09
